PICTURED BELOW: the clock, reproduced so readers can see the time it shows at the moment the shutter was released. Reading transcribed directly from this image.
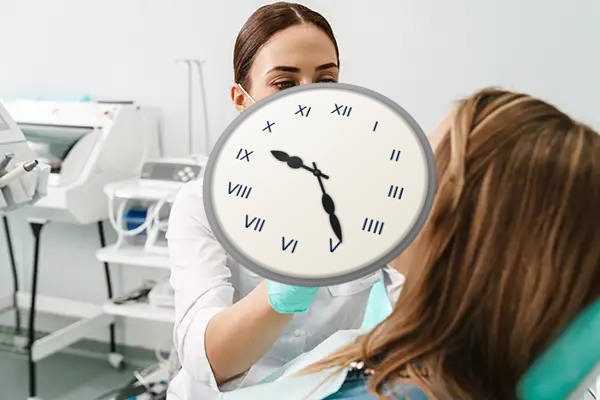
9:24
